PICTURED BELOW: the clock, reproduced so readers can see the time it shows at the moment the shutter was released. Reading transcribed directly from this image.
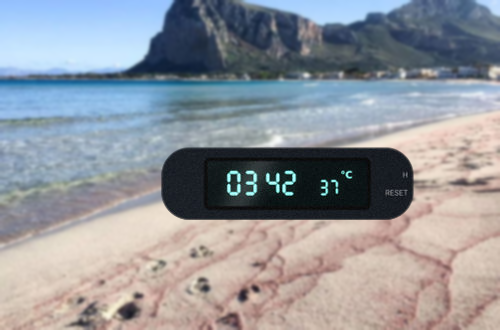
3:42
